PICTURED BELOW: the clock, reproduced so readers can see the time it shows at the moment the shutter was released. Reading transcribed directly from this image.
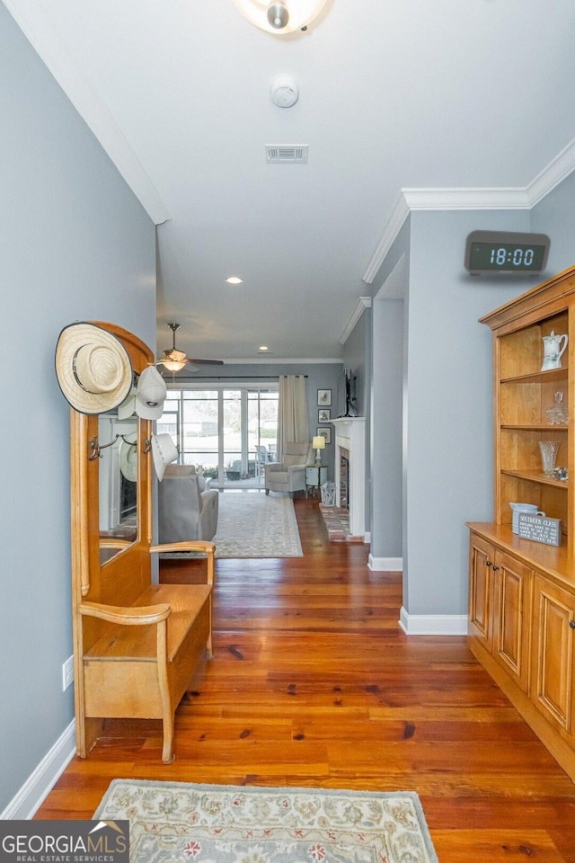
18:00
